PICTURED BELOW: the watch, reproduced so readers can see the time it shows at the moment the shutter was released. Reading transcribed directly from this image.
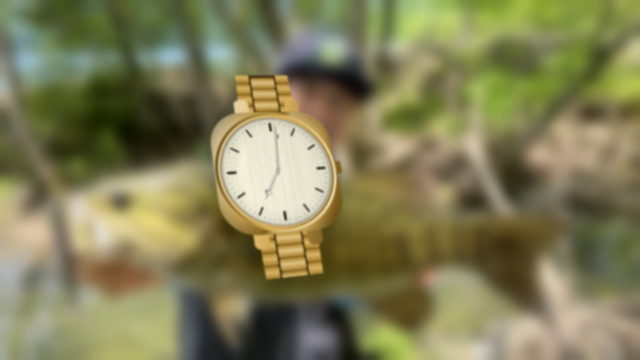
7:01
